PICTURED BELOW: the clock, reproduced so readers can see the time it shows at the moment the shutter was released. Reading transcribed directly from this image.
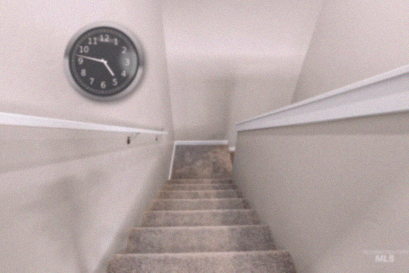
4:47
